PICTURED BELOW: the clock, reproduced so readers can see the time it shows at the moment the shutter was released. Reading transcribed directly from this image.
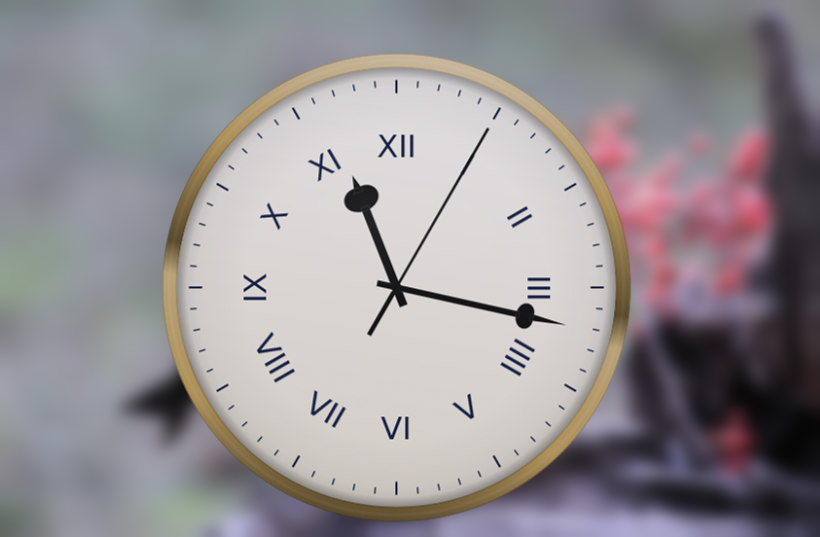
11:17:05
